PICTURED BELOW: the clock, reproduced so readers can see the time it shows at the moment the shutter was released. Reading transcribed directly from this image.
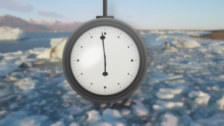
5:59
